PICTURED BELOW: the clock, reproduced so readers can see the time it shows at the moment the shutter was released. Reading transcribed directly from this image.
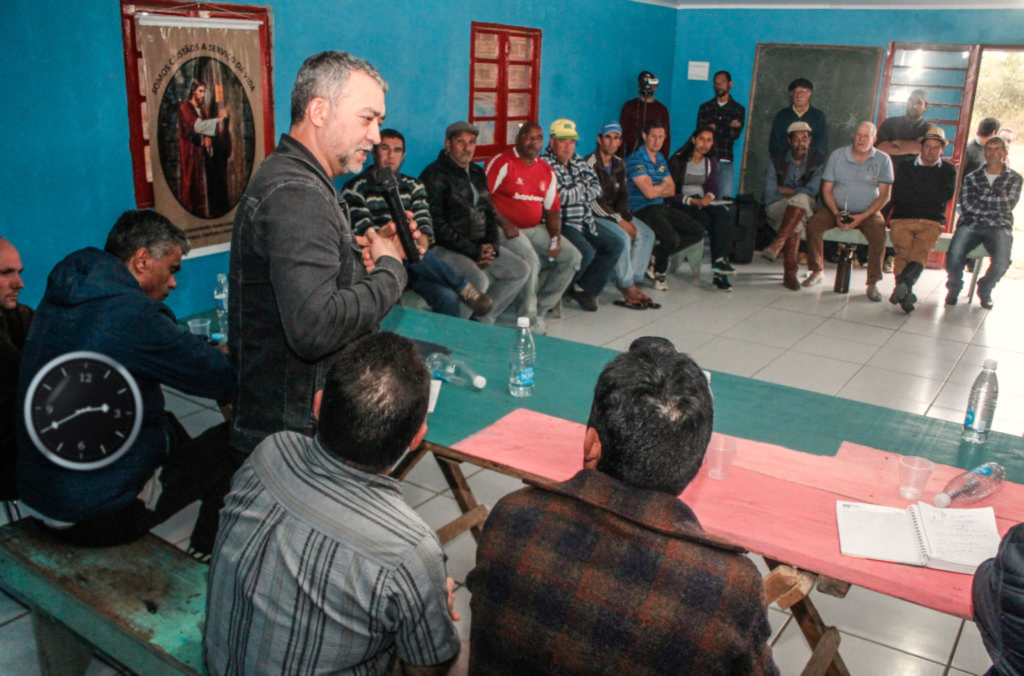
2:40
